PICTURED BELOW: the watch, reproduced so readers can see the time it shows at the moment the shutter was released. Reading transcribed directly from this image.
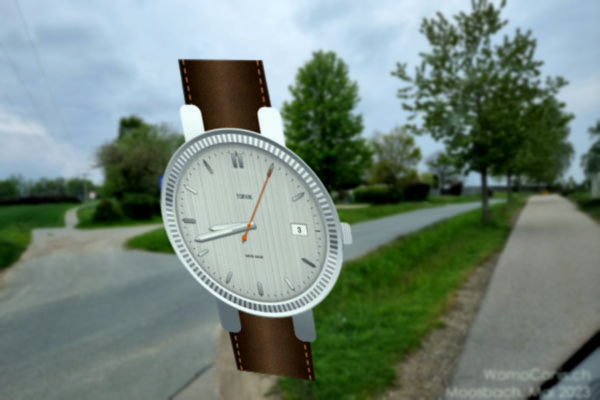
8:42:05
